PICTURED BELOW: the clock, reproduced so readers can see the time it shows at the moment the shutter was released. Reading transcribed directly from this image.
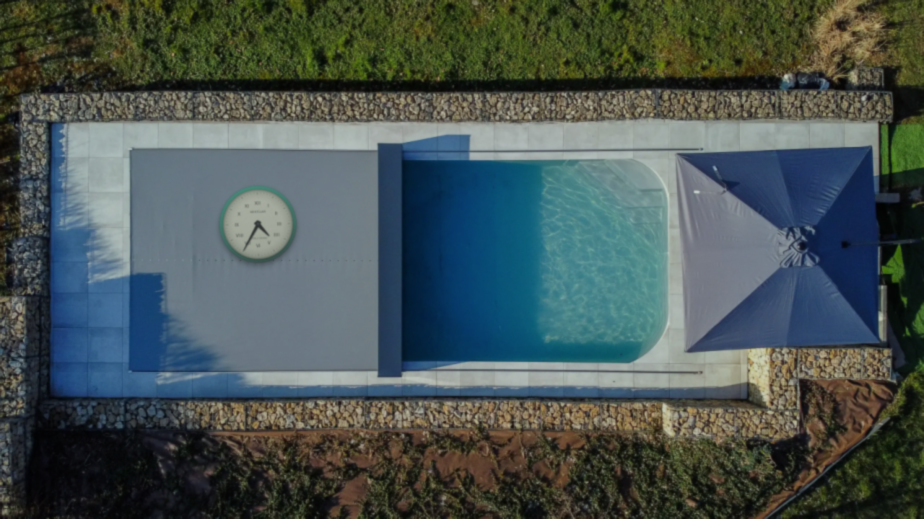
4:35
